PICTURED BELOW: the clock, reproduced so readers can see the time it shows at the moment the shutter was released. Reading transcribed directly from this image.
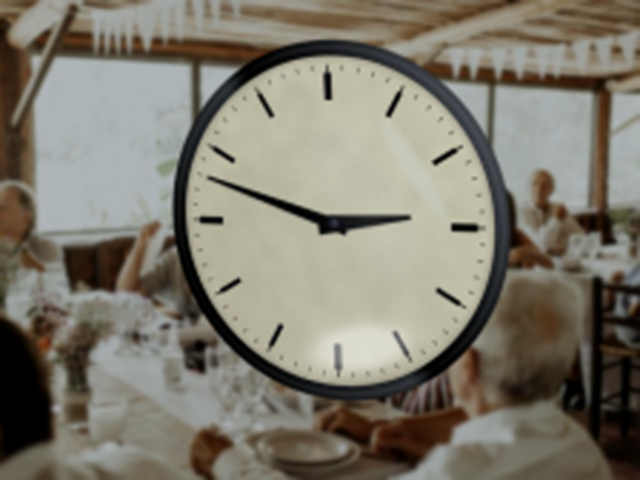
2:48
